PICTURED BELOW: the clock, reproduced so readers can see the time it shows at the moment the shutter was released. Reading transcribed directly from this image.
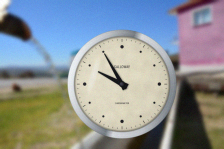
9:55
